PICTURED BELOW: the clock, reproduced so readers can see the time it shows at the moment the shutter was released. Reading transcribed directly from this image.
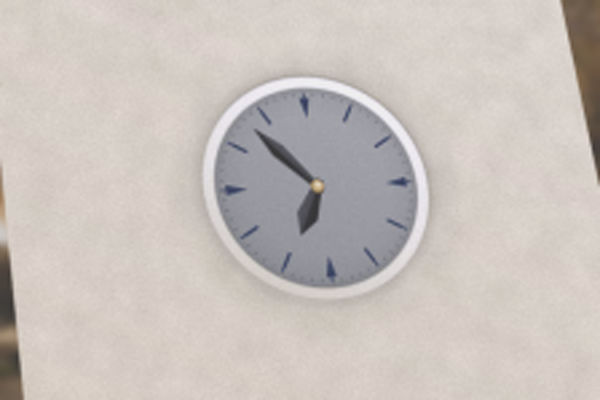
6:53
